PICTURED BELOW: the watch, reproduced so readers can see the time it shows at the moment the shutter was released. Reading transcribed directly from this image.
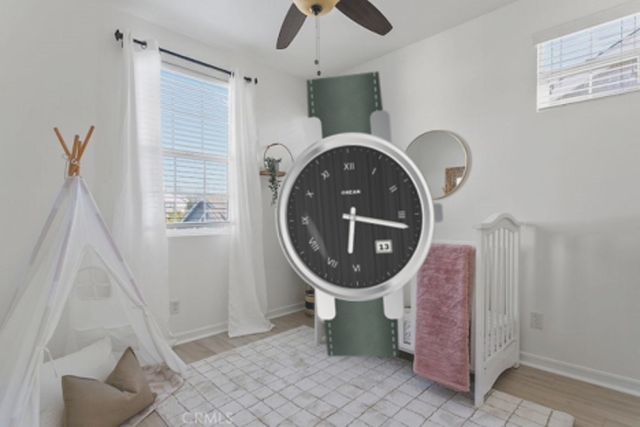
6:17
